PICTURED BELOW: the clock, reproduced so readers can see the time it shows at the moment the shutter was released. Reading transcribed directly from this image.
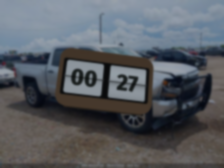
0:27
